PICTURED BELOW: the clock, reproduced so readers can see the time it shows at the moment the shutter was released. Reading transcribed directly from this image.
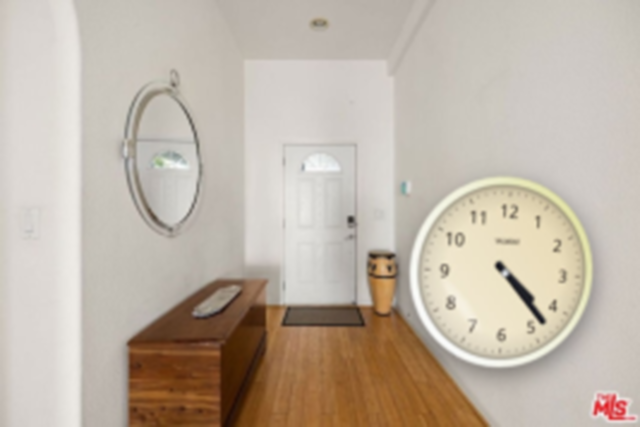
4:23
